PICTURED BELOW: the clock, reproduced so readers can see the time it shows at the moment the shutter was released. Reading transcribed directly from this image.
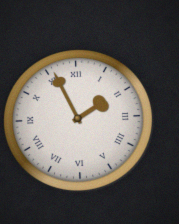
1:56
